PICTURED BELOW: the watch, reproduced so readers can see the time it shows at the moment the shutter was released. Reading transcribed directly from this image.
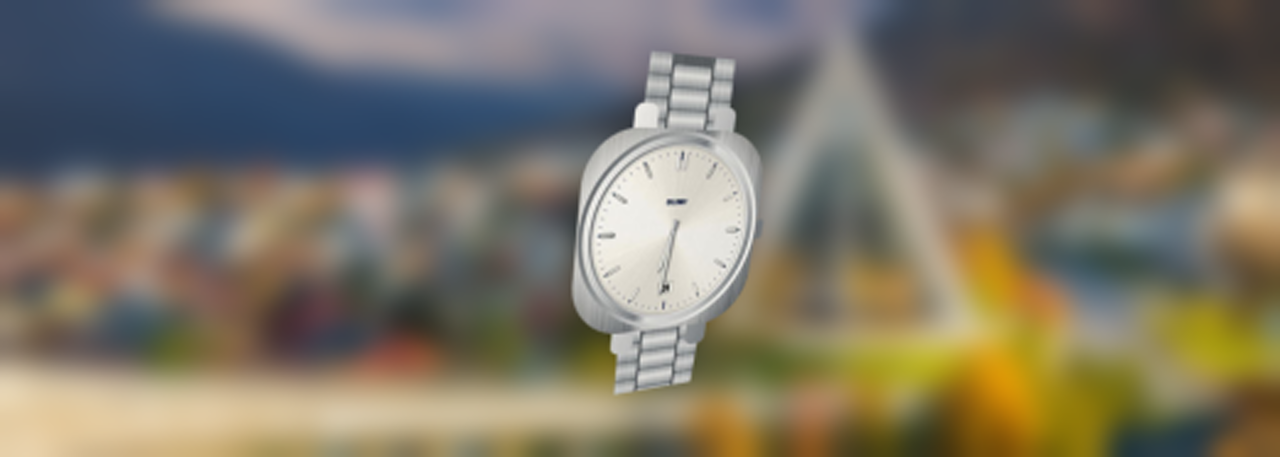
6:31
